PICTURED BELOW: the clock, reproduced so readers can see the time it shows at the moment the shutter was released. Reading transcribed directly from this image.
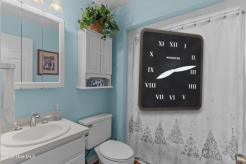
8:13
